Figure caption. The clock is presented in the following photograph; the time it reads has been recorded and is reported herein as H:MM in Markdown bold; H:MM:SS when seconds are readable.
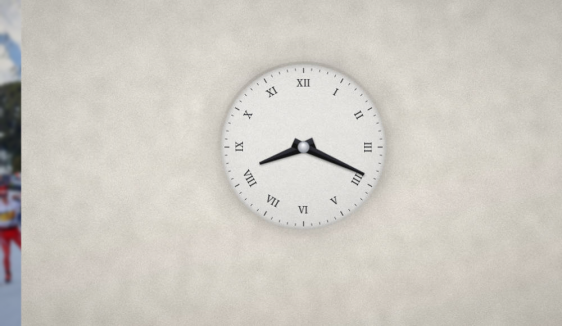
**8:19**
